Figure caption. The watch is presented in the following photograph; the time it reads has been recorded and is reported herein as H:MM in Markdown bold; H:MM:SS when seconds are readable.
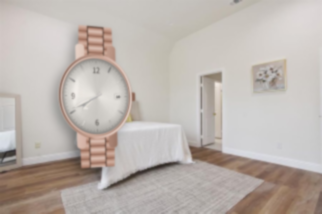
**7:41**
